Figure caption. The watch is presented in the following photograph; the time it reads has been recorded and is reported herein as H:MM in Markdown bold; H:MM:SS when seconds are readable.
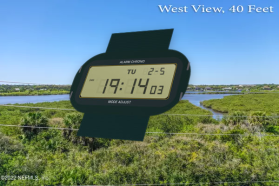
**19:14:03**
